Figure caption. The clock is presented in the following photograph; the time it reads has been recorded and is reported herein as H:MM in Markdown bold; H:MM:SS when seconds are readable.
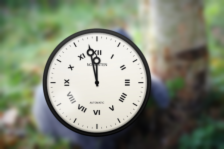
**11:58**
